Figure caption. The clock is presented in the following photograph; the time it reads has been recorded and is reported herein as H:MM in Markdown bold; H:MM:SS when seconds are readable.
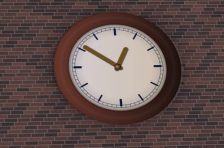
**12:51**
